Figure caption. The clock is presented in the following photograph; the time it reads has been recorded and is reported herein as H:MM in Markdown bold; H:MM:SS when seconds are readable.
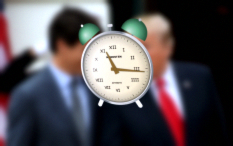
**11:16**
